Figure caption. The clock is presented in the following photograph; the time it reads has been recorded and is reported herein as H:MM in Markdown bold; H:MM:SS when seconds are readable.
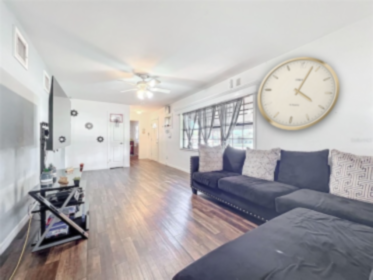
**4:03**
